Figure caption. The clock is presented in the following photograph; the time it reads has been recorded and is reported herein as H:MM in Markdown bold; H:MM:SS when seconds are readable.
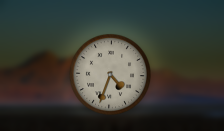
**4:33**
